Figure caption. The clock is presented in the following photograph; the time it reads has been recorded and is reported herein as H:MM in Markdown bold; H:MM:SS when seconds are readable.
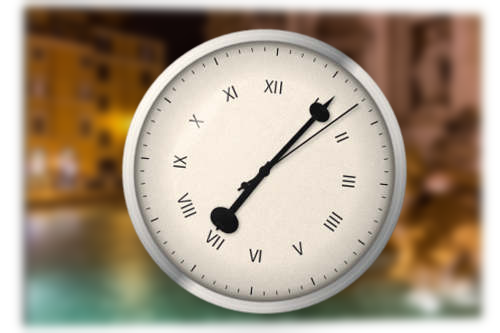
**7:06:08**
